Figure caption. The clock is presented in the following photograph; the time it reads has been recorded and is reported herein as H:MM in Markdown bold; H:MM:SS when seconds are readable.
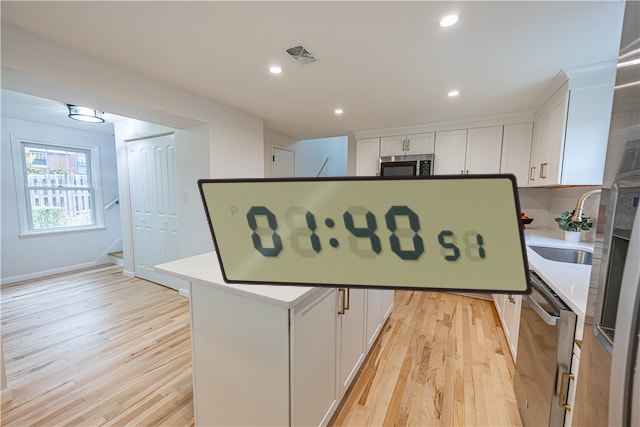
**1:40:51**
